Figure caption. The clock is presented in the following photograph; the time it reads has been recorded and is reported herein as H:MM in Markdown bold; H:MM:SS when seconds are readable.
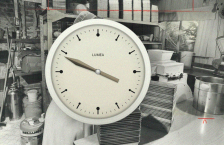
**3:49**
